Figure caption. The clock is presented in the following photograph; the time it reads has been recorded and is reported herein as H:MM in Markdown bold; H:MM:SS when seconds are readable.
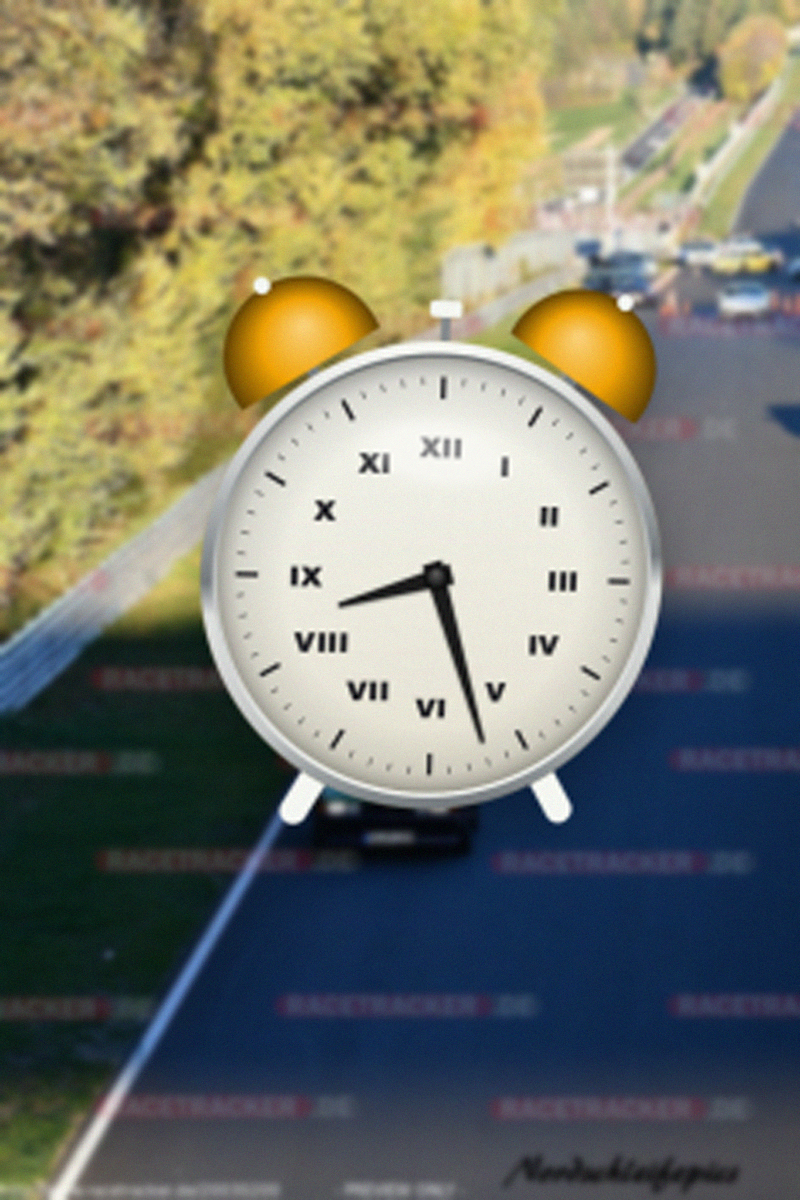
**8:27**
